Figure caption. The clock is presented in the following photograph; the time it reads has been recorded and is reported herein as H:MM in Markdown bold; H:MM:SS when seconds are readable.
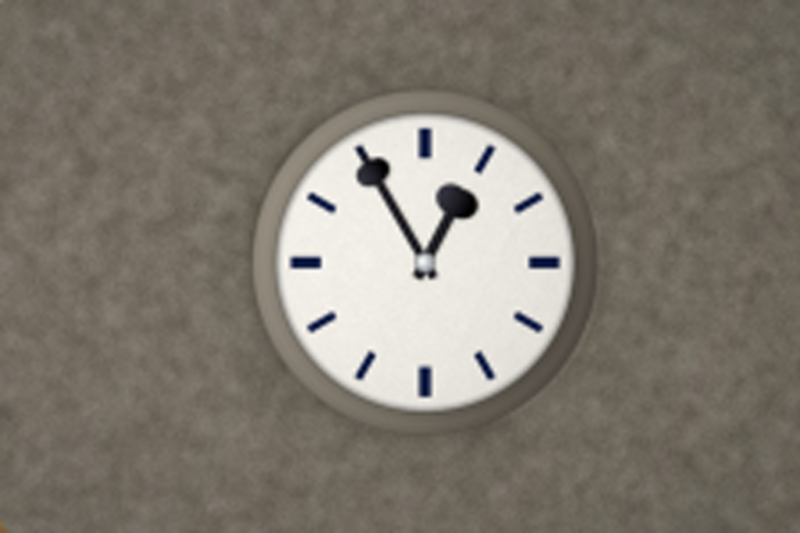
**12:55**
